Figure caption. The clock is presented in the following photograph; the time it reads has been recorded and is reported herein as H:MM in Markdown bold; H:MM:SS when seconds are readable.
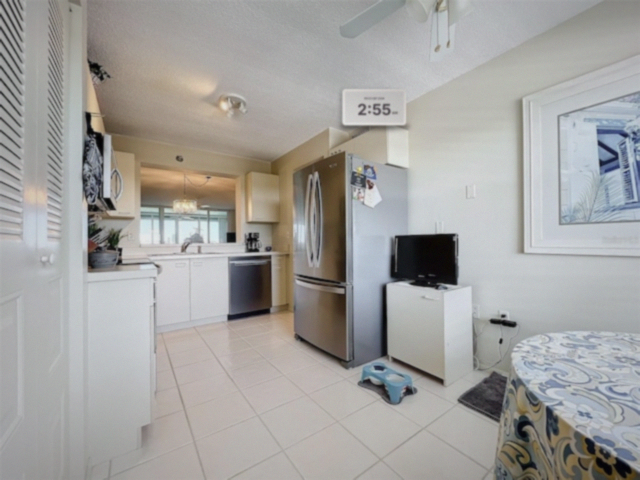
**2:55**
